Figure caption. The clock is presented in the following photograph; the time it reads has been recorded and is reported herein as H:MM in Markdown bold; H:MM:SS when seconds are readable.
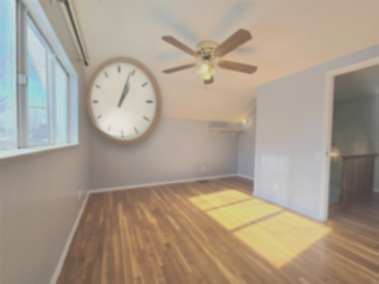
**1:04**
